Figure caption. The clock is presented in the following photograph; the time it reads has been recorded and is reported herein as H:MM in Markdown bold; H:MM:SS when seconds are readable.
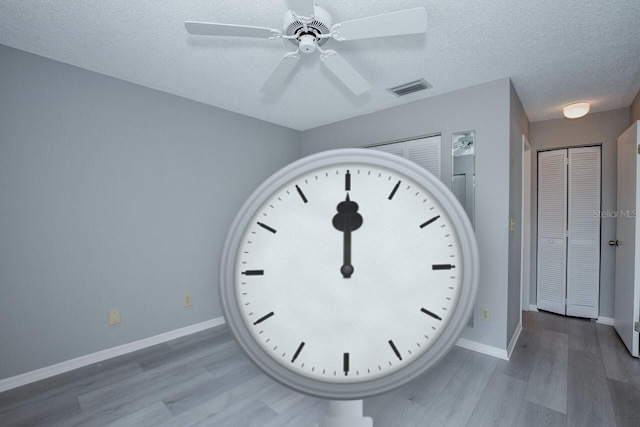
**12:00**
